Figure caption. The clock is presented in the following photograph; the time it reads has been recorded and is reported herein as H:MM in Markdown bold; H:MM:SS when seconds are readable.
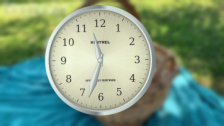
**11:33**
